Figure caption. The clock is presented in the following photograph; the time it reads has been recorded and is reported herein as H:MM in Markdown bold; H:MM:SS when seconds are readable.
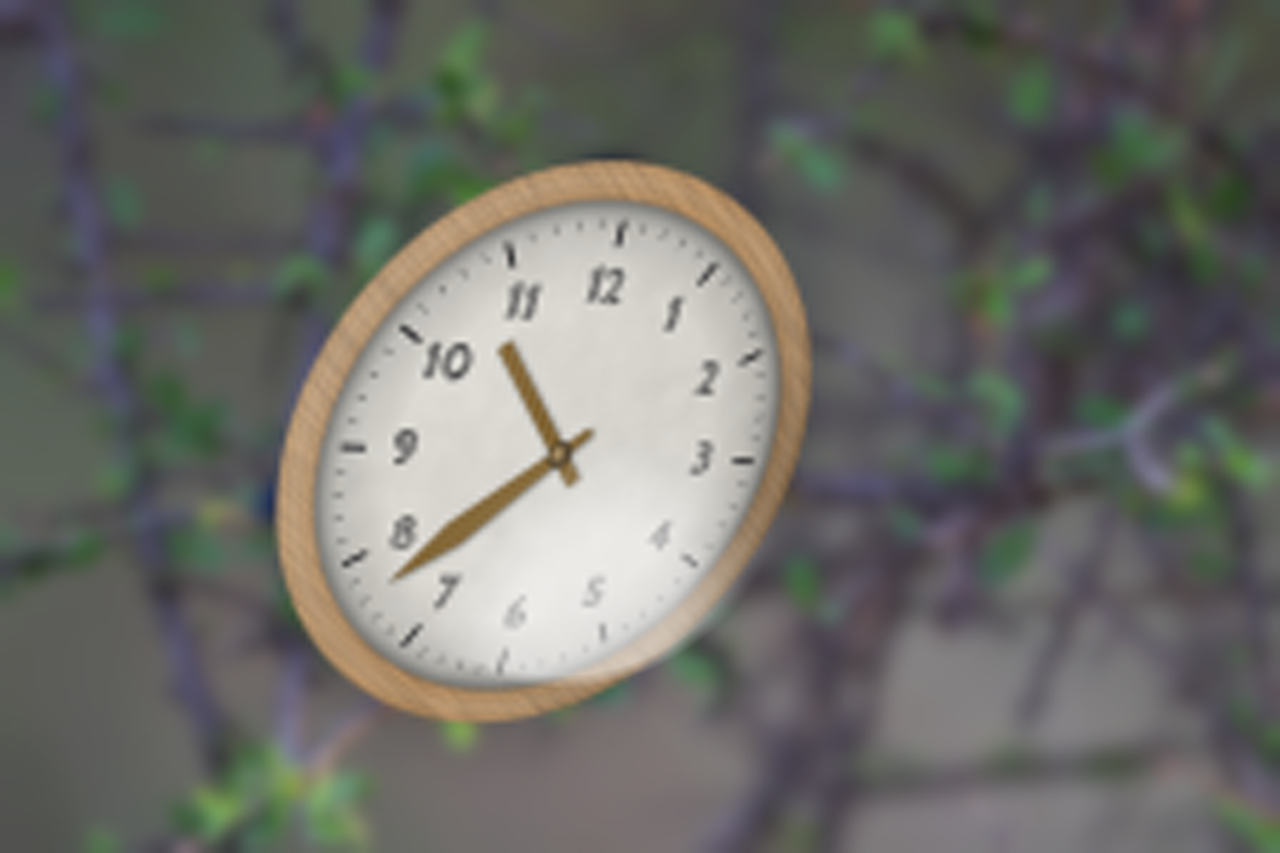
**10:38**
